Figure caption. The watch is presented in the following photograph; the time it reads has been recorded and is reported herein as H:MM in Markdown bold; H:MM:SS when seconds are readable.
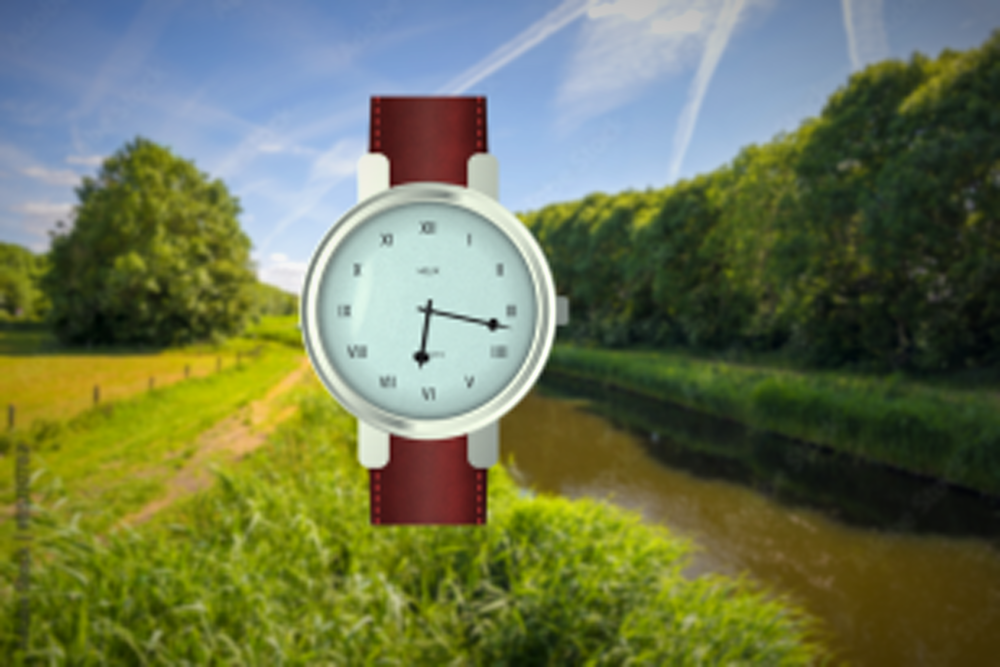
**6:17**
